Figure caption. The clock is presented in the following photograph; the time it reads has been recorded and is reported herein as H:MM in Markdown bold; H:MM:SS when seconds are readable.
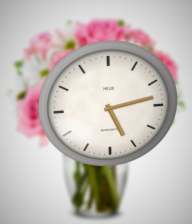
**5:13**
